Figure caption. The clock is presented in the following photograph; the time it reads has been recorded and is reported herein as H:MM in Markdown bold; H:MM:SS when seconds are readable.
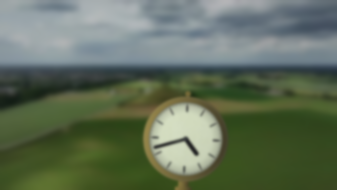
**4:42**
